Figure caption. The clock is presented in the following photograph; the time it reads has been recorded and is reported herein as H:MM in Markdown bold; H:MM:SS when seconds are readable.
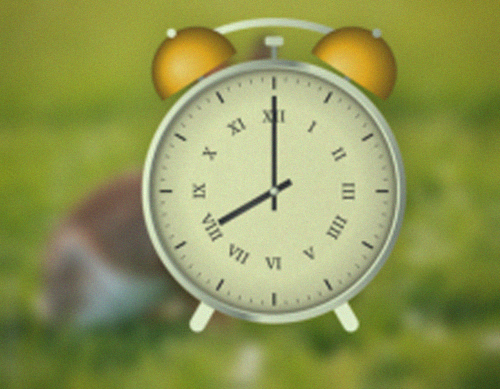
**8:00**
